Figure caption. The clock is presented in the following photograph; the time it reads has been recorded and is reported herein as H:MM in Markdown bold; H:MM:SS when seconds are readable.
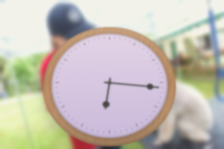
**6:16**
